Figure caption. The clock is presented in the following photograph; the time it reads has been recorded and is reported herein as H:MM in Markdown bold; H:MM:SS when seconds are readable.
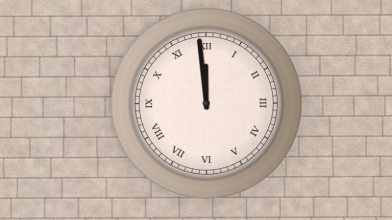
**11:59**
